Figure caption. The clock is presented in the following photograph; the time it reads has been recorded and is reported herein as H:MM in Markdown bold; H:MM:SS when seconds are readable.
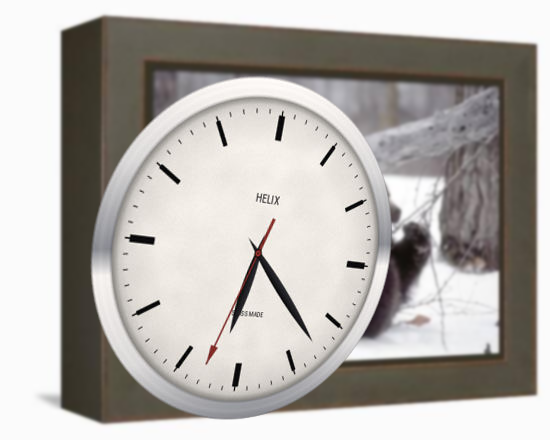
**6:22:33**
